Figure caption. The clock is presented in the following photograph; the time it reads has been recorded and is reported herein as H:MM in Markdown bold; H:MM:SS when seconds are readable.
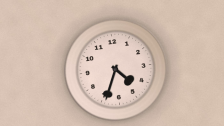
**4:34**
